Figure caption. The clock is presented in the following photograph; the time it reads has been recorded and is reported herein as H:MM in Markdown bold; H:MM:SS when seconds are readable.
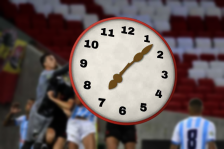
**7:07**
